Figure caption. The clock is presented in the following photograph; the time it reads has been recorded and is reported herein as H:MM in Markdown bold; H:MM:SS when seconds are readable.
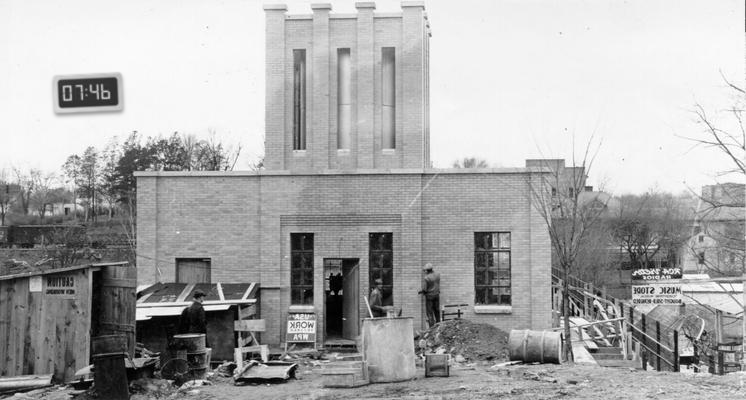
**7:46**
